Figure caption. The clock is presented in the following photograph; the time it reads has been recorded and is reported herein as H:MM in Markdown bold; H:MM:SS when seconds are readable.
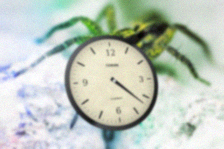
**4:22**
